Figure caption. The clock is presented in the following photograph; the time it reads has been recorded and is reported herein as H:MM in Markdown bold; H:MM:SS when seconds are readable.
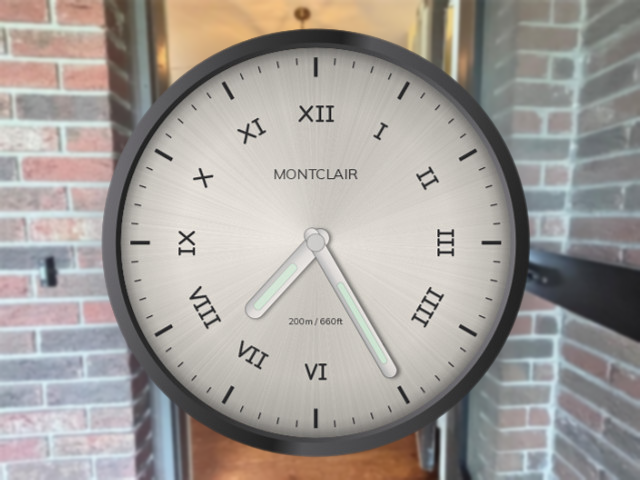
**7:25**
